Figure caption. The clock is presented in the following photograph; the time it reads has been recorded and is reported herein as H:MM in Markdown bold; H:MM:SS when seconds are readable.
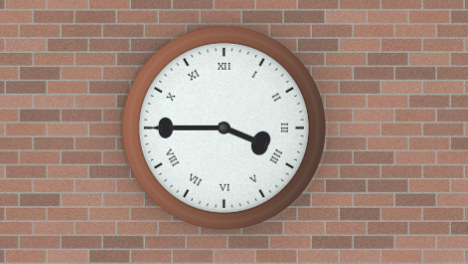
**3:45**
